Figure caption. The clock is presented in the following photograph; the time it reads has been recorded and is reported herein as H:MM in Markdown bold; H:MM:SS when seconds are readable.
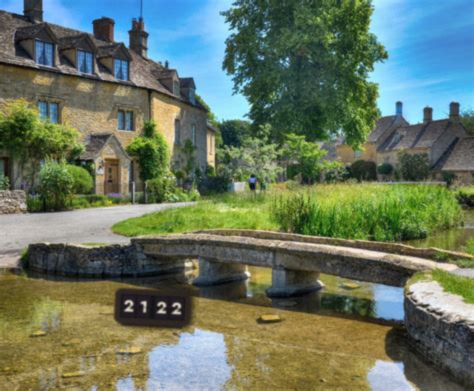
**21:22**
